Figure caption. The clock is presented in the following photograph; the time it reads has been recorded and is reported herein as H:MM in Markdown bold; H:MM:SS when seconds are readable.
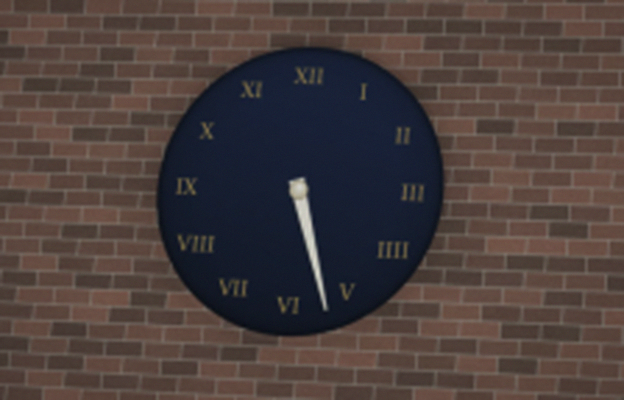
**5:27**
